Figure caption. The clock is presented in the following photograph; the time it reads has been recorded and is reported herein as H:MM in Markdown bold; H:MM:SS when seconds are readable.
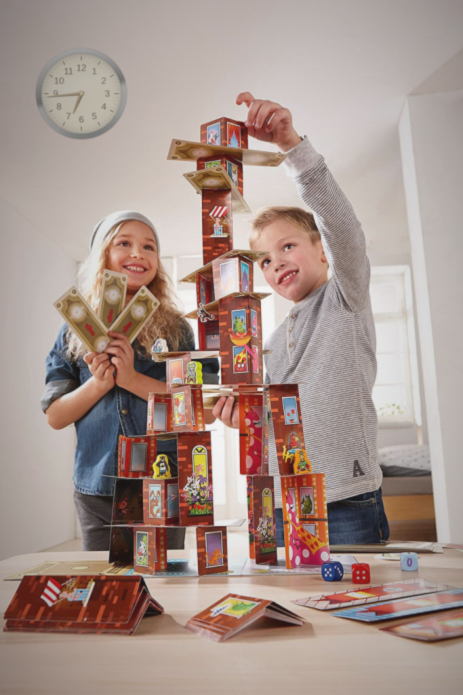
**6:44**
